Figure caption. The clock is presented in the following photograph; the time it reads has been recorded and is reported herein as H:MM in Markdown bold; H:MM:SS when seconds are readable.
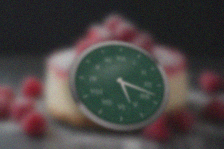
**5:18**
